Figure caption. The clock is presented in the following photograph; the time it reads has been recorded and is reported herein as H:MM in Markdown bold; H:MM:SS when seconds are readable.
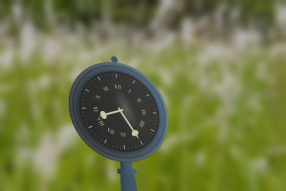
**8:25**
